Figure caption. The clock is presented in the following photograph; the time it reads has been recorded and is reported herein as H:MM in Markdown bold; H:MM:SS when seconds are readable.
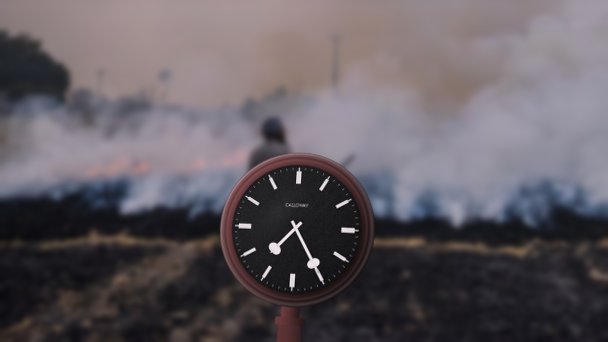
**7:25**
